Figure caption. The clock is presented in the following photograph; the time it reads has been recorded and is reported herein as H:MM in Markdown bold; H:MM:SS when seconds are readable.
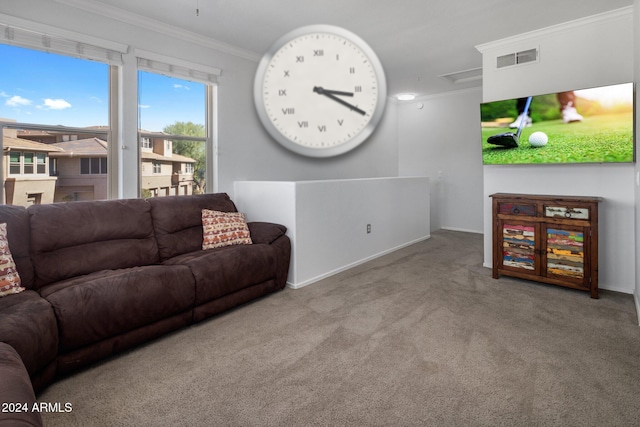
**3:20**
